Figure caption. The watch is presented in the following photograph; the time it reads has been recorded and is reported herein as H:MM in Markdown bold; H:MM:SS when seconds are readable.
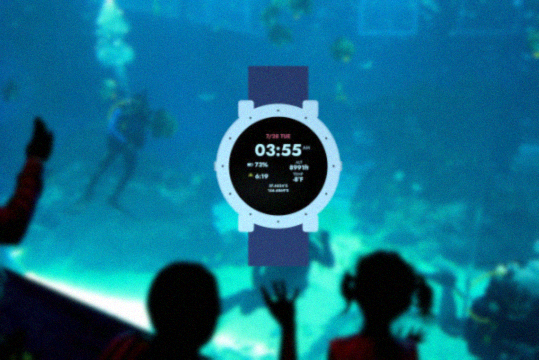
**3:55**
